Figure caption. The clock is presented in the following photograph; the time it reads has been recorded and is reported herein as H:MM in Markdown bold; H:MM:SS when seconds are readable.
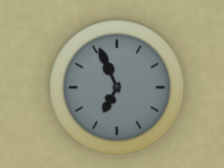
**6:56**
